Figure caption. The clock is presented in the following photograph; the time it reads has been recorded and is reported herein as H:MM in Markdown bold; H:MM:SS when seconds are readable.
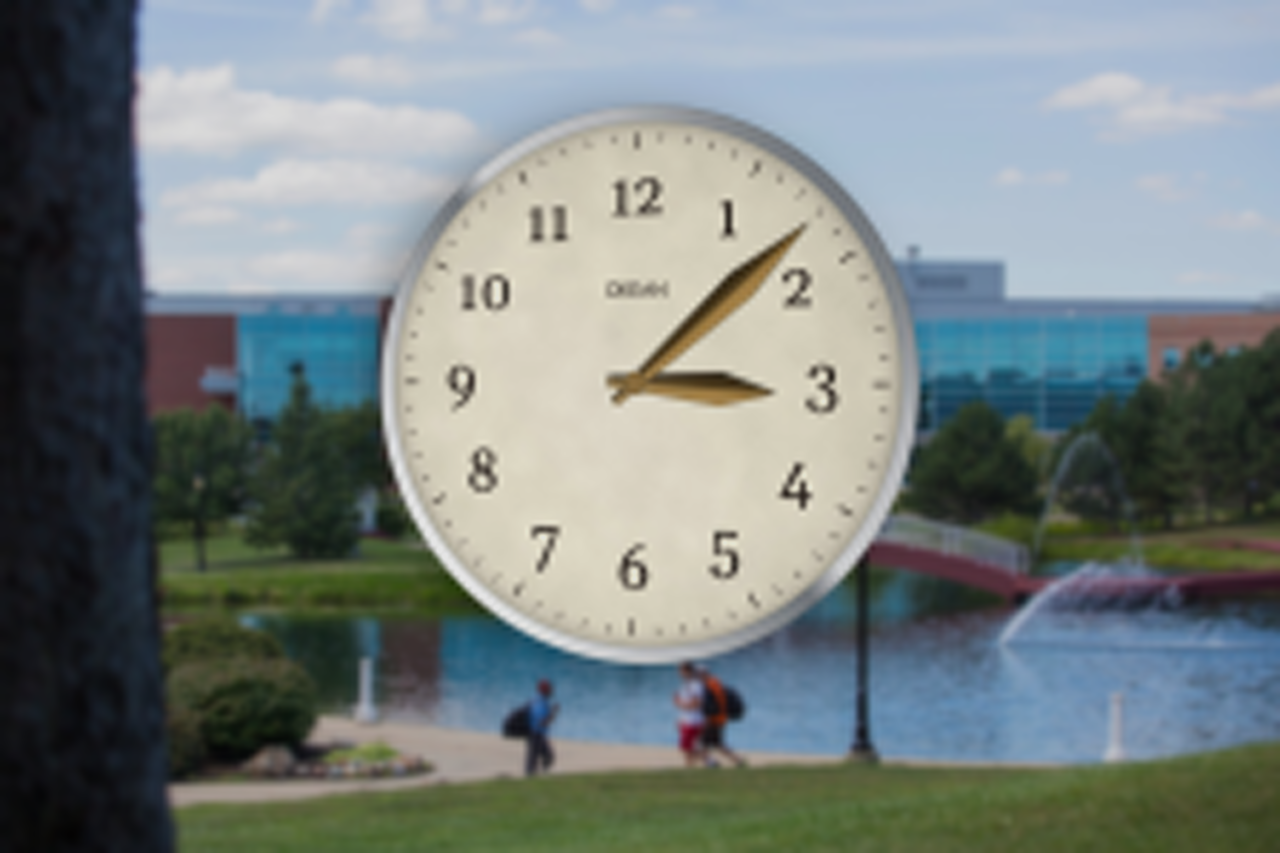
**3:08**
